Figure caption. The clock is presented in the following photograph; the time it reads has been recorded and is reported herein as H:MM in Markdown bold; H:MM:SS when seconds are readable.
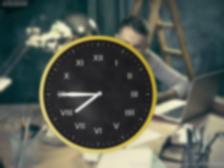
**7:45**
